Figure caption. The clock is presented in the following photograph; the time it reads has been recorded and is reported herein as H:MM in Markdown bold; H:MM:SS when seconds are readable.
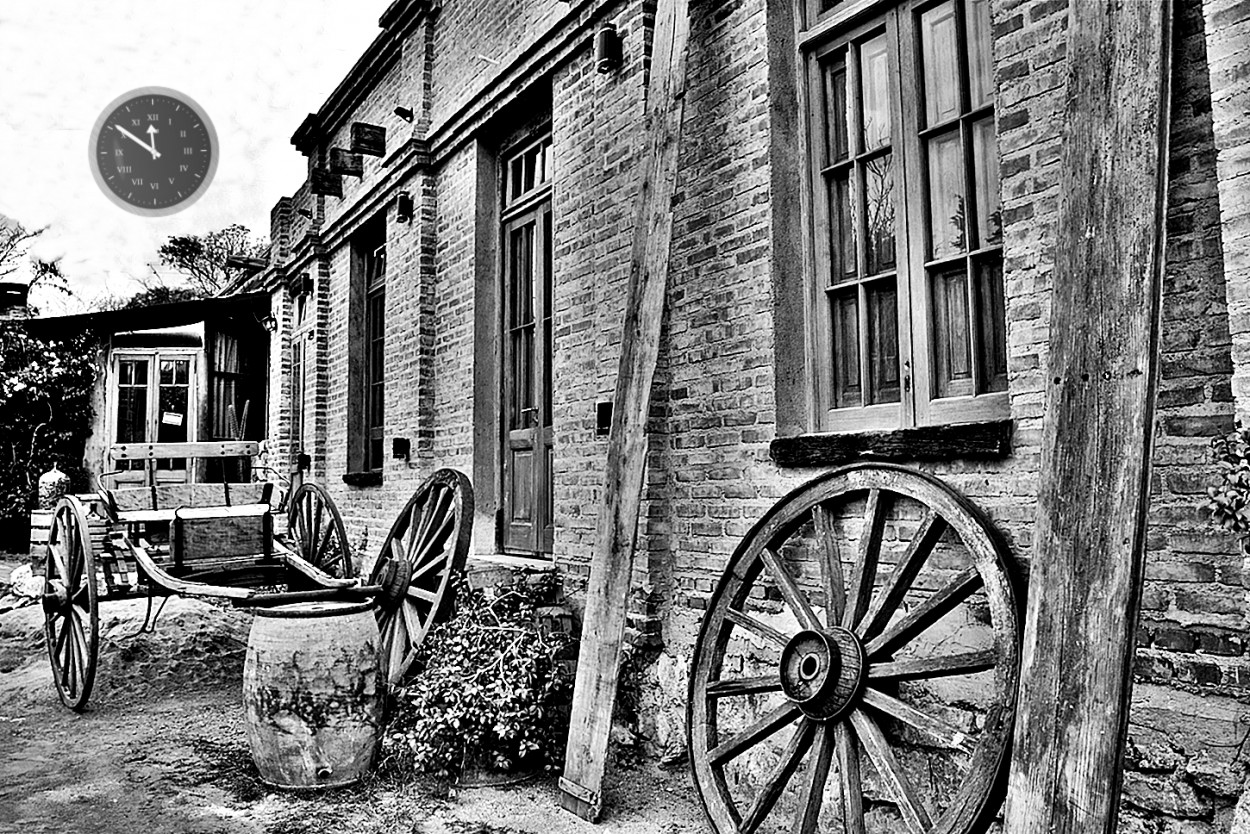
**11:51**
